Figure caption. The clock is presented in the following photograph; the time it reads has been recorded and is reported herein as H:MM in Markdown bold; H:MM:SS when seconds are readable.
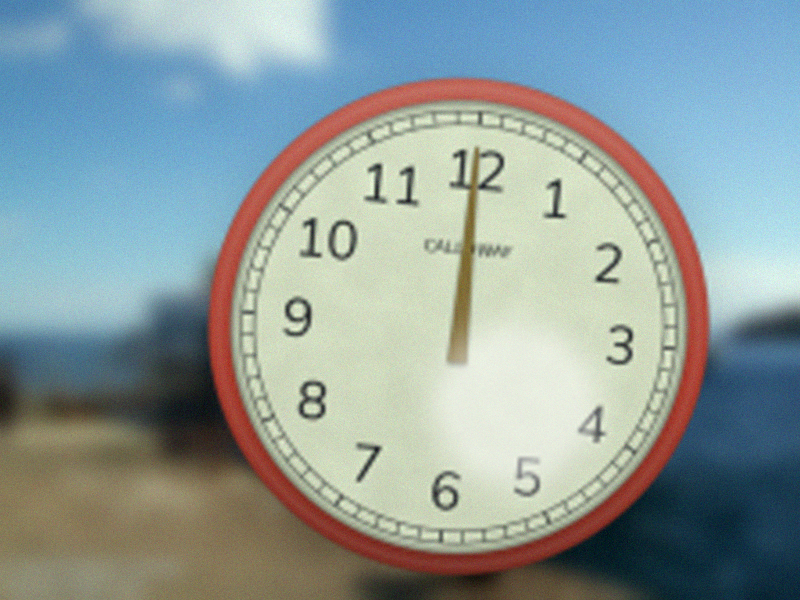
**12:00**
